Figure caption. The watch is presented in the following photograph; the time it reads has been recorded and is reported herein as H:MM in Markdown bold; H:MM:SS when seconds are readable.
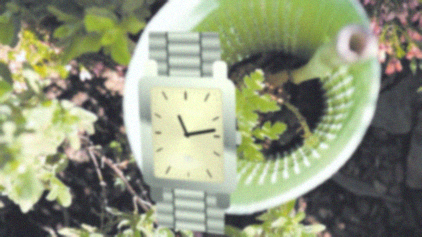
**11:13**
